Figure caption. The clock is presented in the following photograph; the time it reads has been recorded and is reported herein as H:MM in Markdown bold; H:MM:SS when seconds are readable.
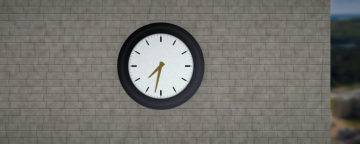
**7:32**
